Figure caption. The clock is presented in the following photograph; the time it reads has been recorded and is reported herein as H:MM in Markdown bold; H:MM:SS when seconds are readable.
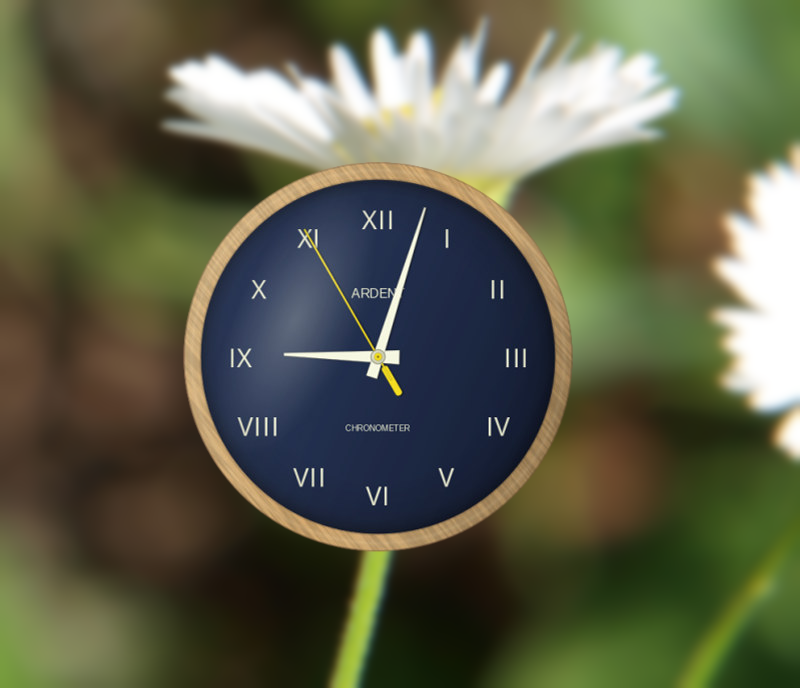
**9:02:55**
